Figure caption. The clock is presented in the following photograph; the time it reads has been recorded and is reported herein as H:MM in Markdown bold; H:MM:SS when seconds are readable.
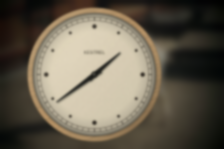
**1:39**
